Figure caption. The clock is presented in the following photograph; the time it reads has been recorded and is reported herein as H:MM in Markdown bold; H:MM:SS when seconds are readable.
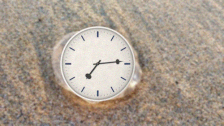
**7:14**
